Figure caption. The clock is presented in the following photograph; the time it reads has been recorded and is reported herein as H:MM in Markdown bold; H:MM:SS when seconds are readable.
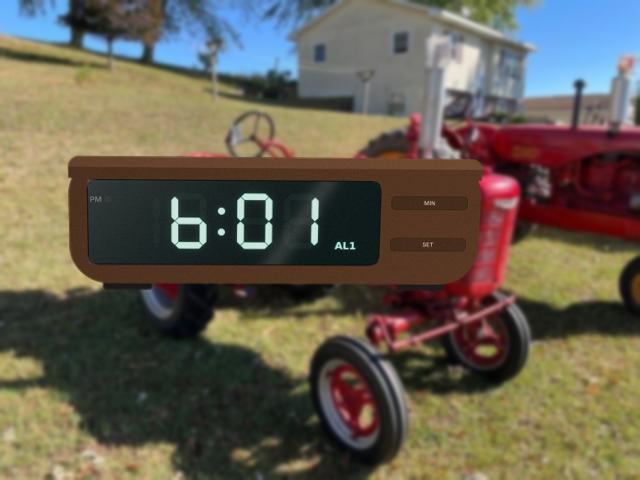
**6:01**
